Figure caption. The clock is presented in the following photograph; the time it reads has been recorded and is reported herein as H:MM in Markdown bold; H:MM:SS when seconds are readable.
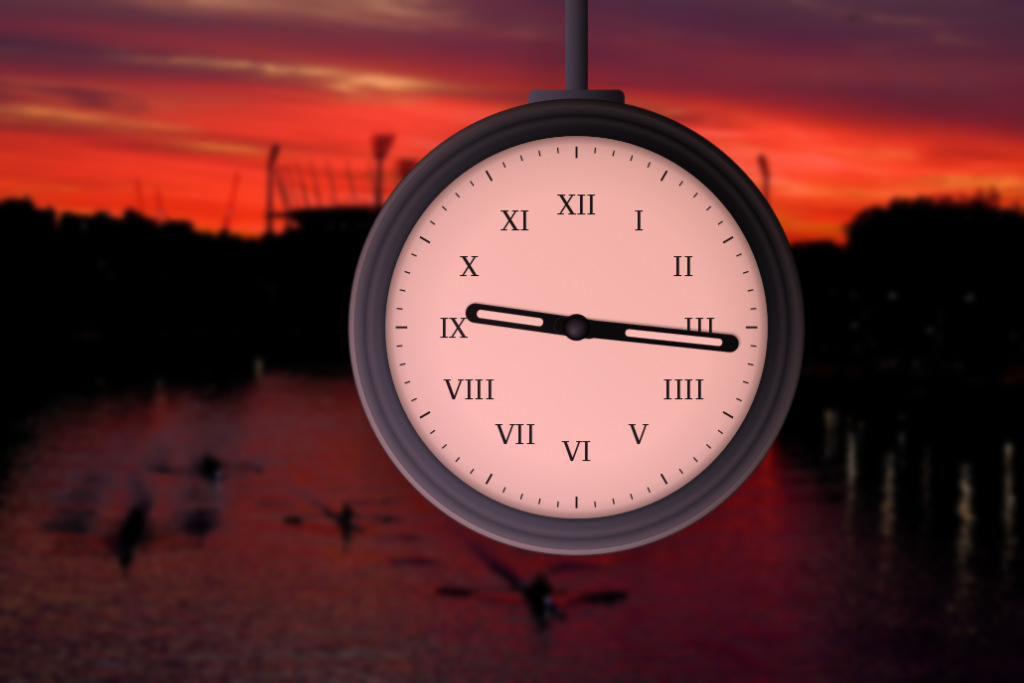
**9:16**
